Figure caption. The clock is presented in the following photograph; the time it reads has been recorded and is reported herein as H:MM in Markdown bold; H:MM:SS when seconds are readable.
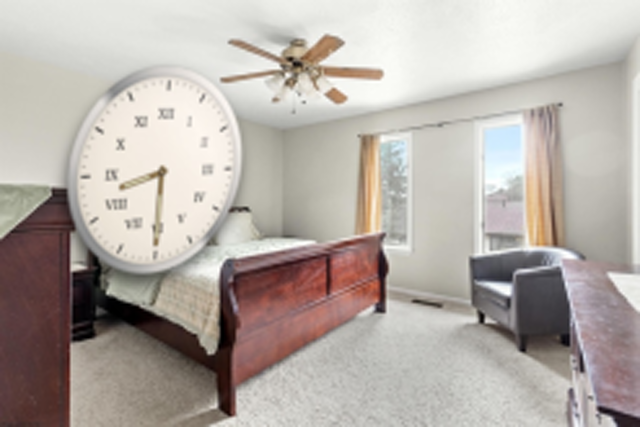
**8:30**
